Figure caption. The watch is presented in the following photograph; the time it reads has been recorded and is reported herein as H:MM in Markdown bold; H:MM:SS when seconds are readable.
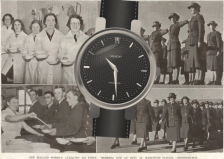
**10:29**
